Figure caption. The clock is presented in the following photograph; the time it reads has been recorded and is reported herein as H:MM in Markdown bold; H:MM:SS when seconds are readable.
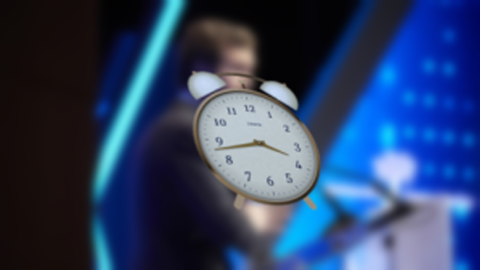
**3:43**
